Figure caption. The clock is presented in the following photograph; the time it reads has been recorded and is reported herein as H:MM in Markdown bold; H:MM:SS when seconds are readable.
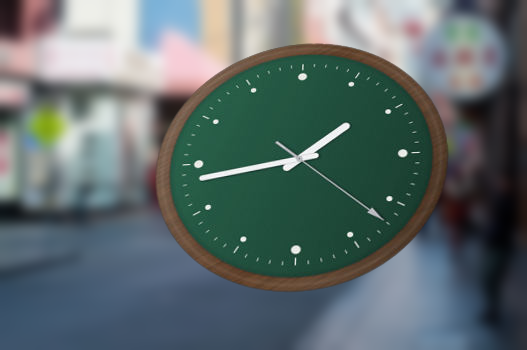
**1:43:22**
